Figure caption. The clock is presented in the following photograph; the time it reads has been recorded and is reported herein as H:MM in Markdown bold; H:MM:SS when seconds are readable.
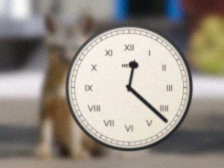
**12:22**
